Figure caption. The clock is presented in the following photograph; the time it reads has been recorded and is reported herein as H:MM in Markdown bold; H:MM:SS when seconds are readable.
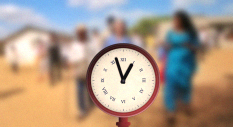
**12:57**
